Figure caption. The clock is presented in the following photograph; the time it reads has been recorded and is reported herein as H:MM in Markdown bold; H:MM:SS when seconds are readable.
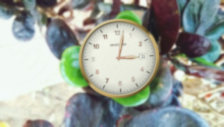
**3:02**
